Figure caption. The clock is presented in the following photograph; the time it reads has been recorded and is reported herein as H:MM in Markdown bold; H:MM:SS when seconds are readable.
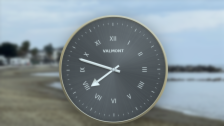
**7:48**
